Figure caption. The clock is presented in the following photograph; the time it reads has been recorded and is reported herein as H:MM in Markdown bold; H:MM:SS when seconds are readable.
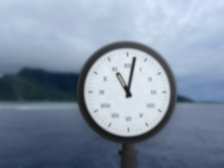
**11:02**
